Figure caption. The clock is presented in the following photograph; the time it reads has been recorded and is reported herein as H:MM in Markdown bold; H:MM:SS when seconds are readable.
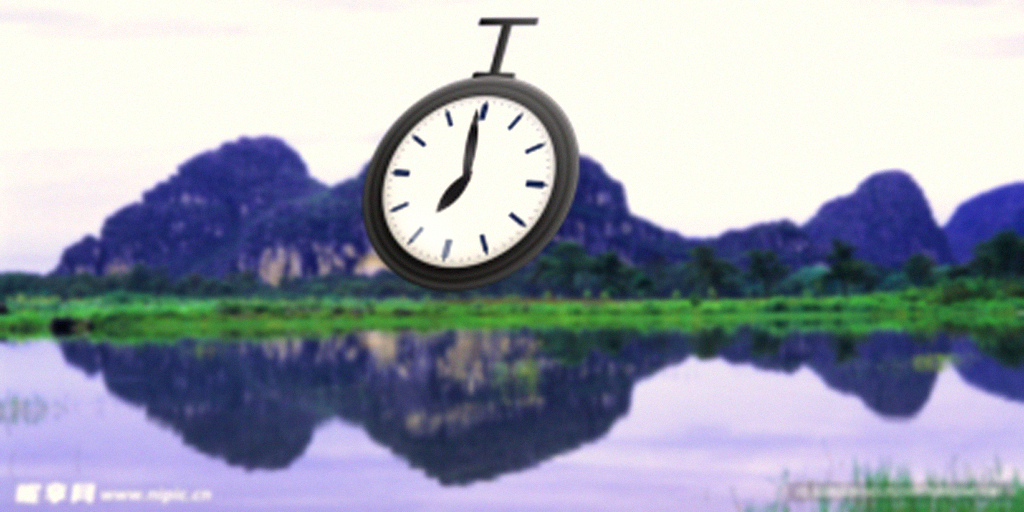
**6:59**
